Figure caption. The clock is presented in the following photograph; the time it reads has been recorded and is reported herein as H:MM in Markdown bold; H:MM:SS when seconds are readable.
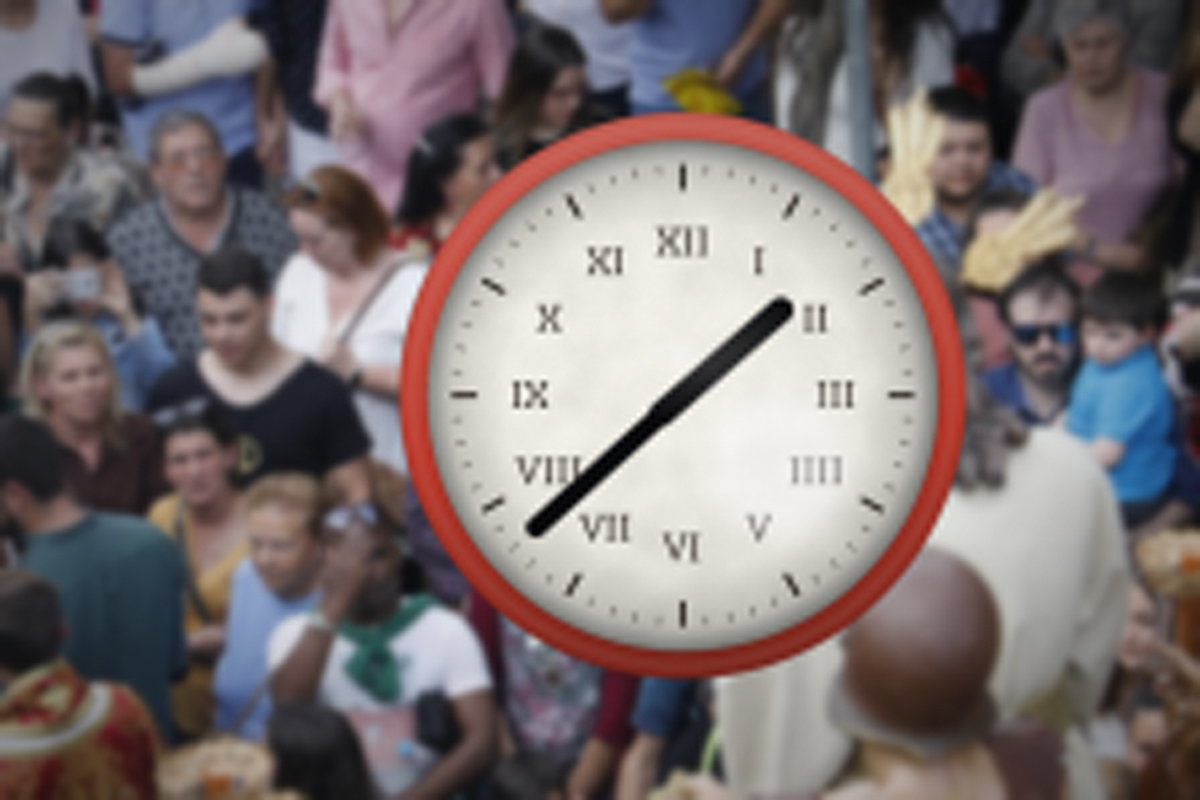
**1:38**
